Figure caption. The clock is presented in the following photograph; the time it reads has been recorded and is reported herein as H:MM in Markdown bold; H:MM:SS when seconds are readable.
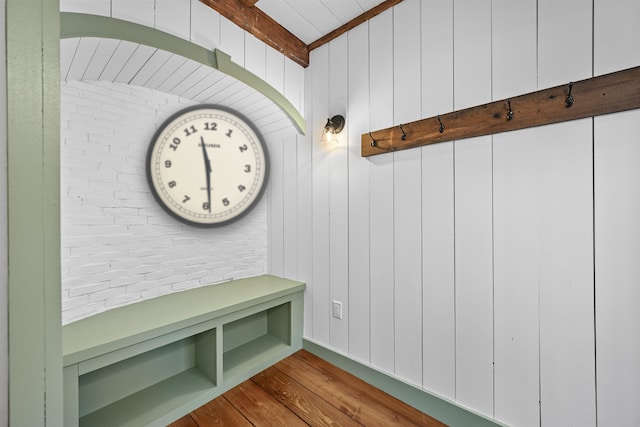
**11:29**
